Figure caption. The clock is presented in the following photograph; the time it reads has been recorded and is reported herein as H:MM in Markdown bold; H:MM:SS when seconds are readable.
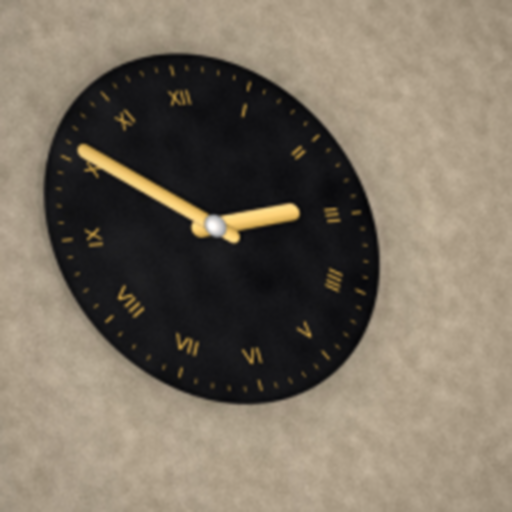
**2:51**
